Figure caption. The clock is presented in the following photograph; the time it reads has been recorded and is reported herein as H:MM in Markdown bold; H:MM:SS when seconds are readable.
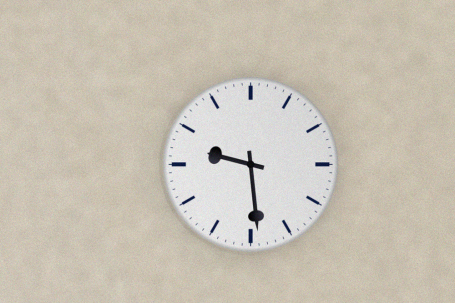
**9:29**
